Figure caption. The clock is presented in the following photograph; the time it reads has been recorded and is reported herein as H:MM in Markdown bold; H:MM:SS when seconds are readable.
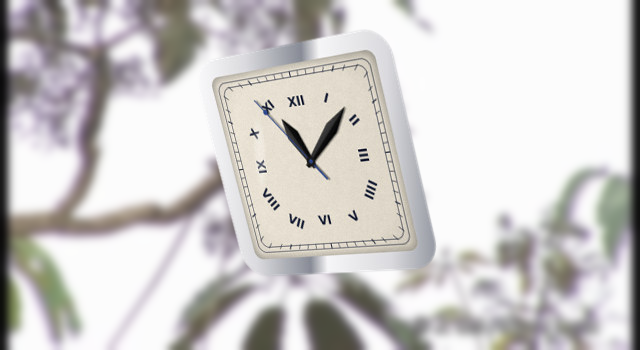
**11:07:54**
